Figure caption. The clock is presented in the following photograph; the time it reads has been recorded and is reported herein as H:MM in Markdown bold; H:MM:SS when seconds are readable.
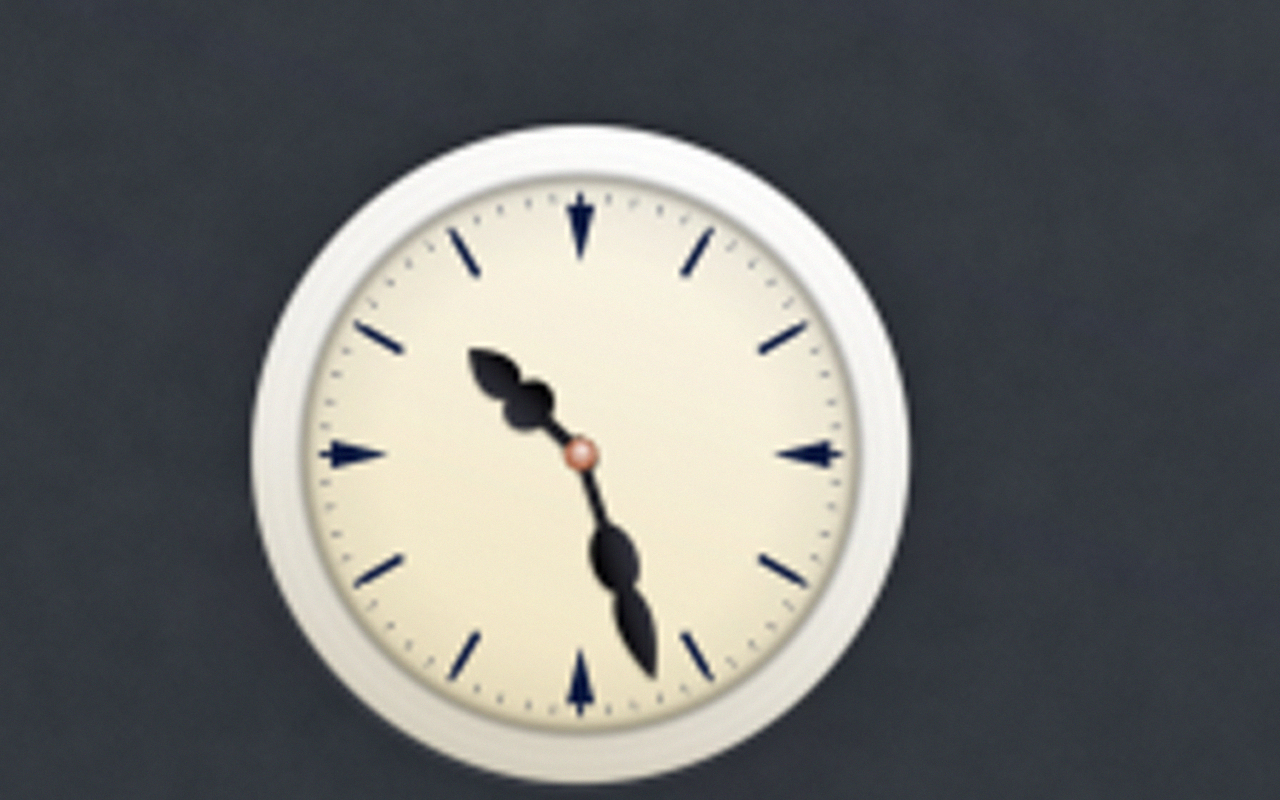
**10:27**
